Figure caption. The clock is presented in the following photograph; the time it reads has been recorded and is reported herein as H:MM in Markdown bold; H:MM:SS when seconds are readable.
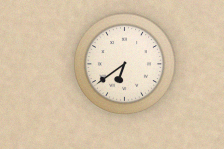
**6:39**
